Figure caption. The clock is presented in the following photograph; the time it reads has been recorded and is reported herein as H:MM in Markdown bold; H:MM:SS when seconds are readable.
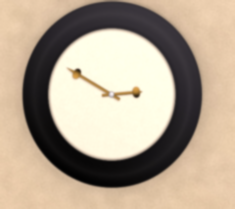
**2:50**
